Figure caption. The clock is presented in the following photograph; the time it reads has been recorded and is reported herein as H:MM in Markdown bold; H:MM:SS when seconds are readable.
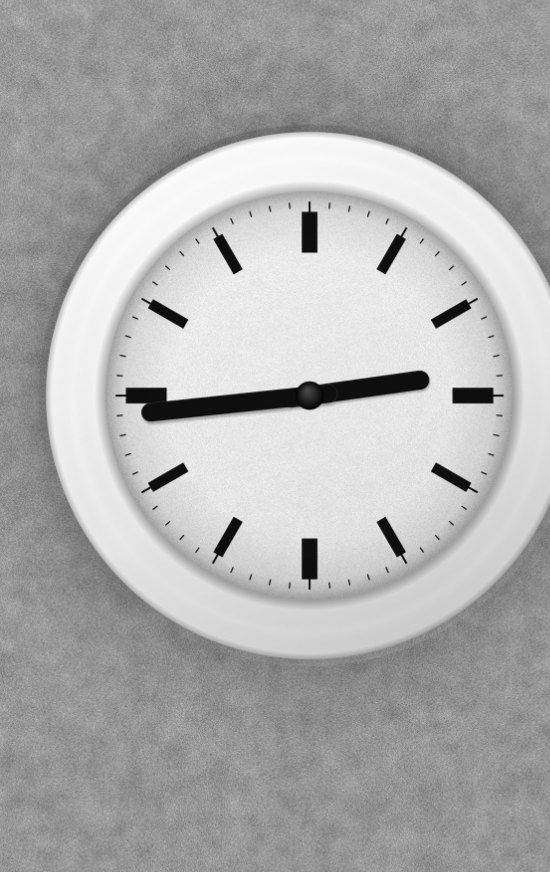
**2:44**
